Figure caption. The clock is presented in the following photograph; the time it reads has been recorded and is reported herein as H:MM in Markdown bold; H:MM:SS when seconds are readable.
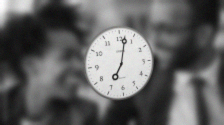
**7:02**
